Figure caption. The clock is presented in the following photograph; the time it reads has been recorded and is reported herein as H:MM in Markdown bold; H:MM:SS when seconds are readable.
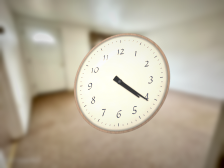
**4:21**
